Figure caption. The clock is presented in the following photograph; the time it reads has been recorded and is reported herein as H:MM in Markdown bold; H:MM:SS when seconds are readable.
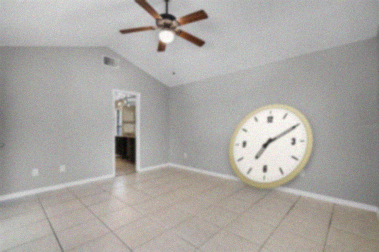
**7:10**
